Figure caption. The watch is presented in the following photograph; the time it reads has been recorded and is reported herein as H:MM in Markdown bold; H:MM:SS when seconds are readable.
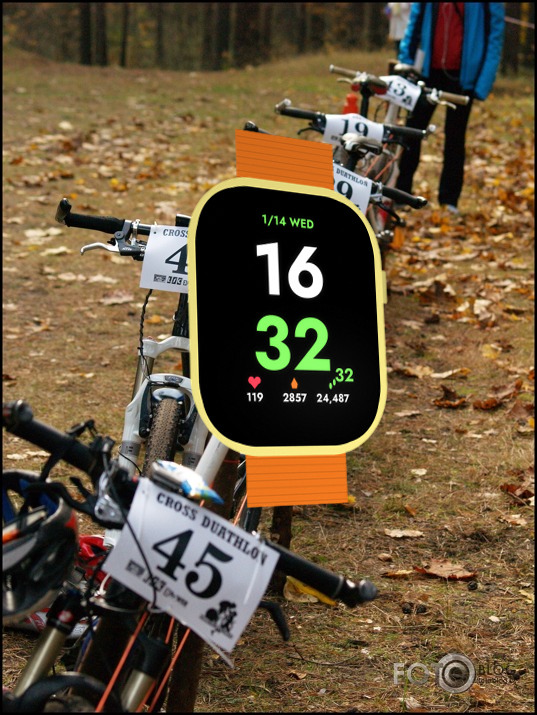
**16:32:32**
